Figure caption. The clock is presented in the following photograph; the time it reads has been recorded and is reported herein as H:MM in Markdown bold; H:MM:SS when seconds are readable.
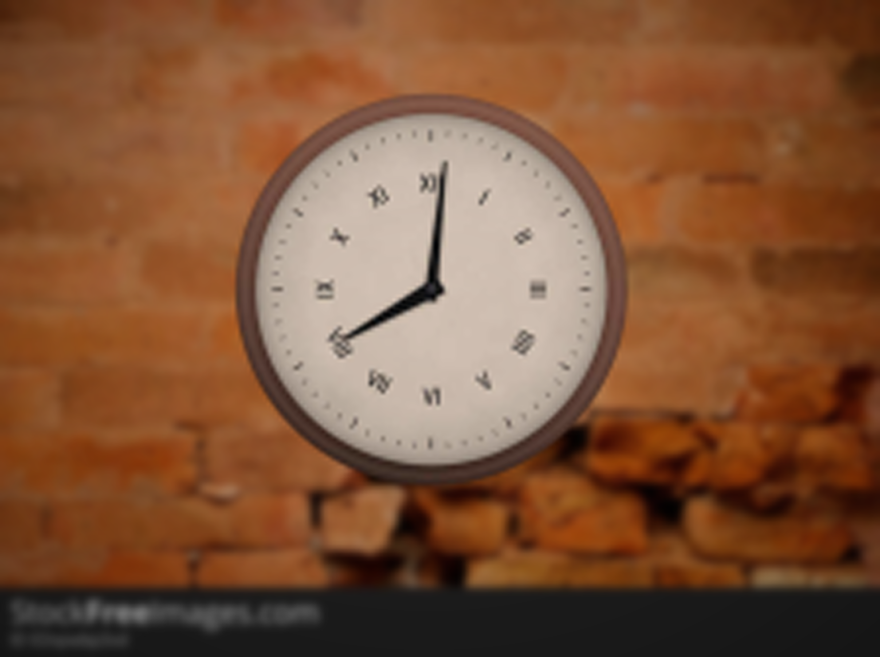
**8:01**
